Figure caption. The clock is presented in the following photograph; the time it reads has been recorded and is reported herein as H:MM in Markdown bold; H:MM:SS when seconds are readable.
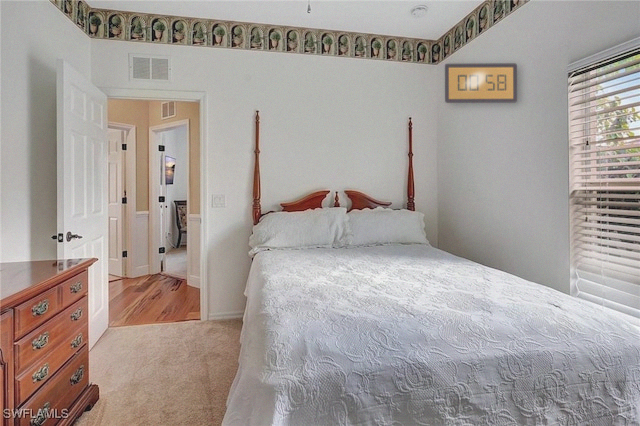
**0:58**
